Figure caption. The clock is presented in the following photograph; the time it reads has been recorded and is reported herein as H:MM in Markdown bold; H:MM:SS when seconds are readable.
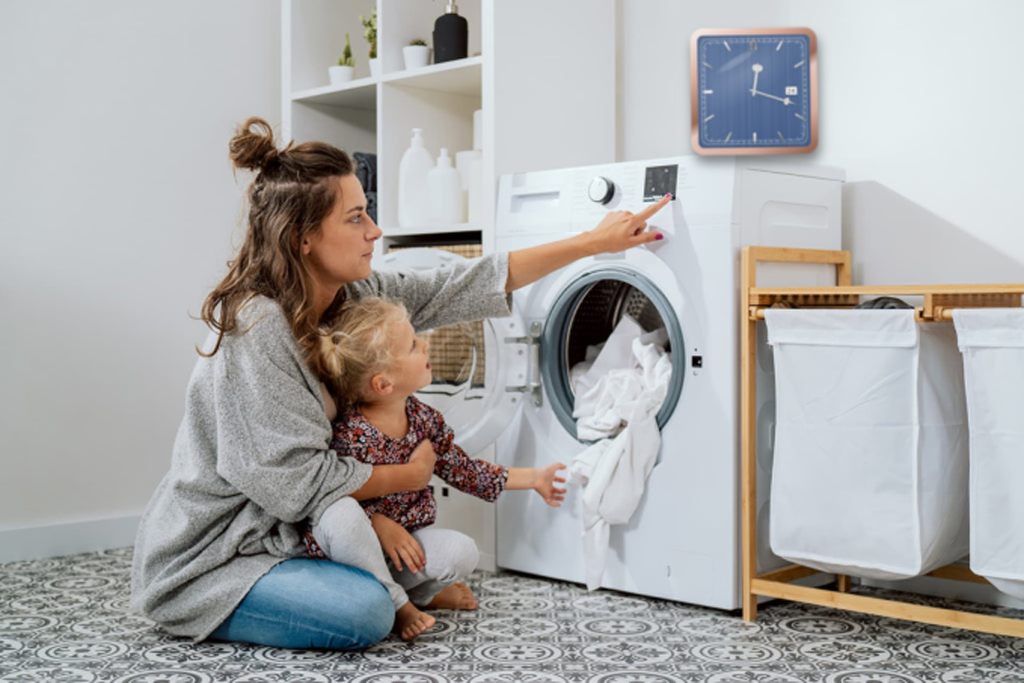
**12:18**
